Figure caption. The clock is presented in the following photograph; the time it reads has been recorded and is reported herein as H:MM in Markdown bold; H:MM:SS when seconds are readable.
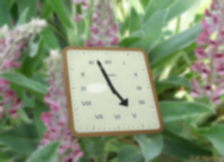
**4:57**
